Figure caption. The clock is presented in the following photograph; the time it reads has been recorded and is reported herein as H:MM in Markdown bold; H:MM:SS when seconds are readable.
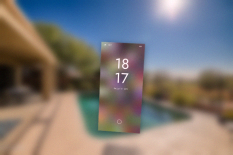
**18:17**
